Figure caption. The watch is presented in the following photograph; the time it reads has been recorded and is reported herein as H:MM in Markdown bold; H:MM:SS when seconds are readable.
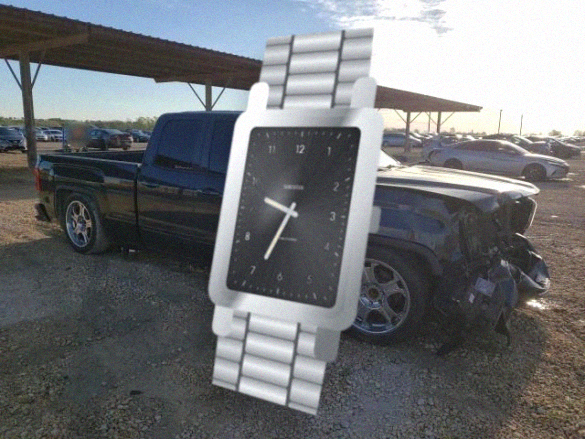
**9:34**
